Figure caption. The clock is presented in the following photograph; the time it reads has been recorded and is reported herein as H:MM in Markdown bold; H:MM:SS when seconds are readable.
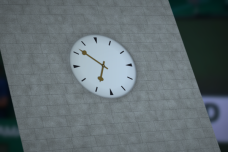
**6:52**
